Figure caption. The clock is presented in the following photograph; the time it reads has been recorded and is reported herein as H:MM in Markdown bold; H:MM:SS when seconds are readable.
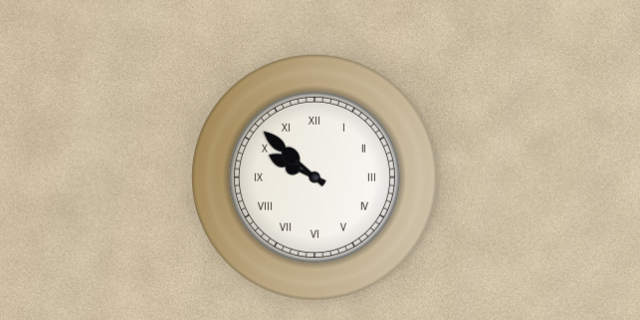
**9:52**
